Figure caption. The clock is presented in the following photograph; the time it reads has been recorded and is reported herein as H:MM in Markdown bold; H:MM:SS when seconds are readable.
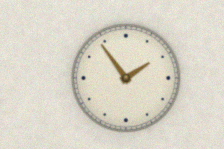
**1:54**
